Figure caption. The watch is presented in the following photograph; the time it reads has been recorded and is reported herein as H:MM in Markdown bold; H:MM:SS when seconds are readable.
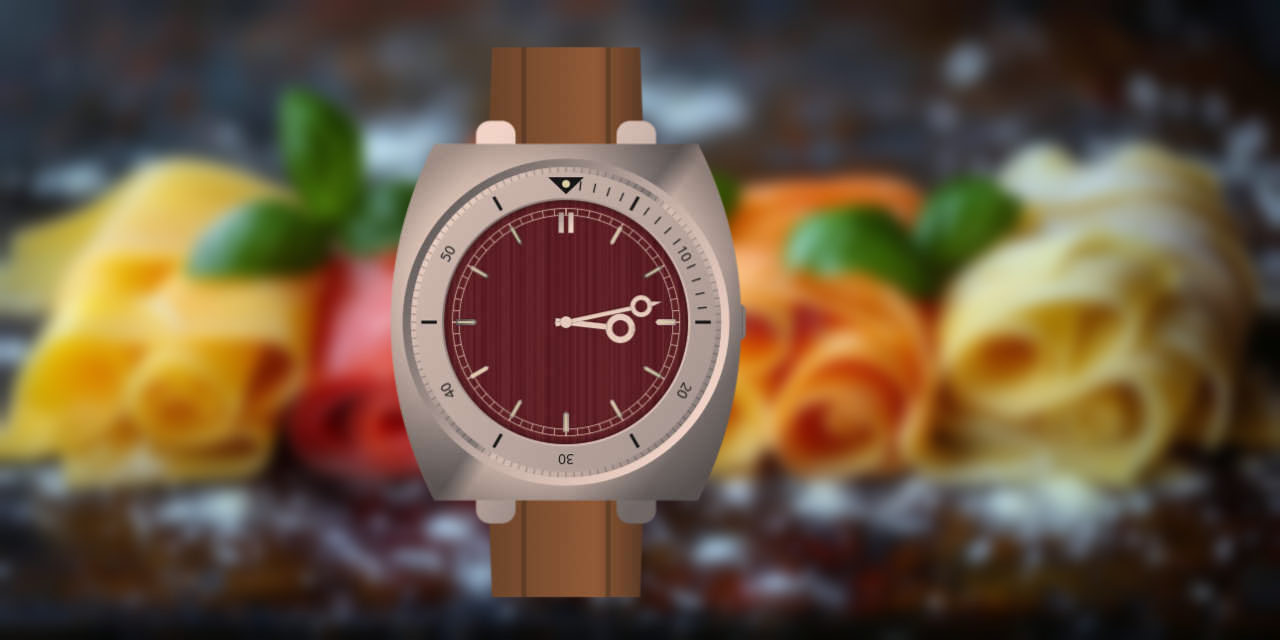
**3:13**
